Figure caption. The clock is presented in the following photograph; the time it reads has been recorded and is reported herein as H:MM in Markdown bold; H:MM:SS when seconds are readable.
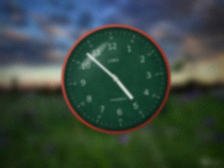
**4:53**
